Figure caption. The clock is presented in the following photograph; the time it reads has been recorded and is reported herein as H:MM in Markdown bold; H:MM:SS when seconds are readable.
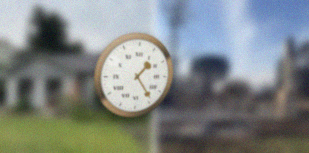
**1:24**
